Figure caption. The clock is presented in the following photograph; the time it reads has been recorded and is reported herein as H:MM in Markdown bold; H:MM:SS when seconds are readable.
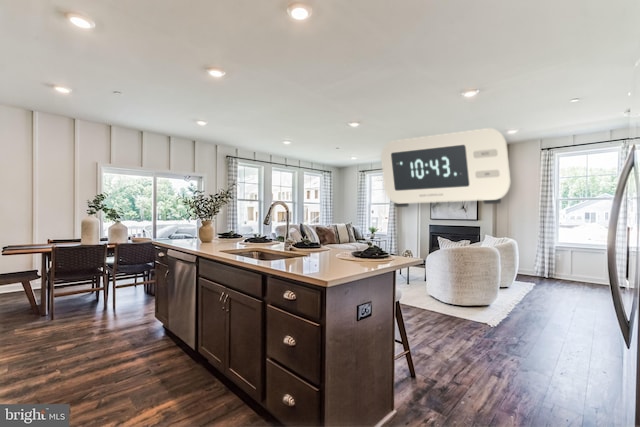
**10:43**
